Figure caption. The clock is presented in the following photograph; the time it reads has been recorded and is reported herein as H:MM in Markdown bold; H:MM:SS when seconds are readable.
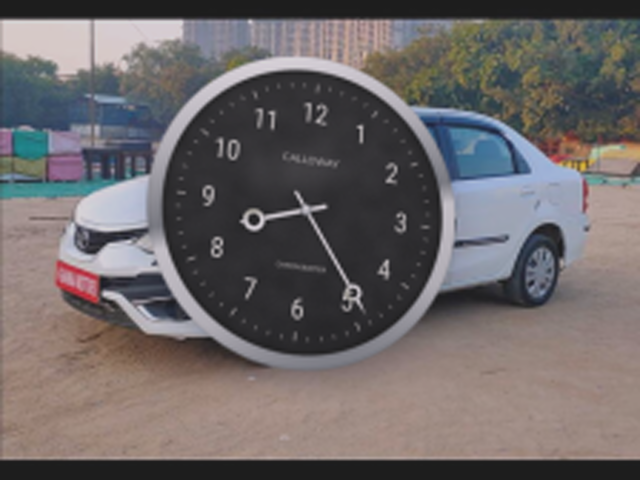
**8:24**
